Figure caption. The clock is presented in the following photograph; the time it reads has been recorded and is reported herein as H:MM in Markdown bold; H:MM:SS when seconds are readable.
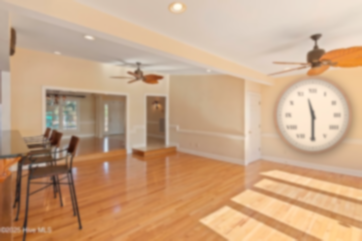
**11:30**
